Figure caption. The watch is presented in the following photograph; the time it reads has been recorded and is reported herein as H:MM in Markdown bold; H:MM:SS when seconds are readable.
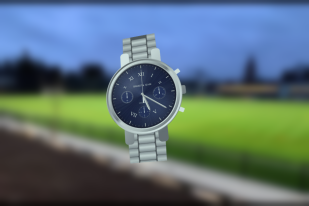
**5:21**
